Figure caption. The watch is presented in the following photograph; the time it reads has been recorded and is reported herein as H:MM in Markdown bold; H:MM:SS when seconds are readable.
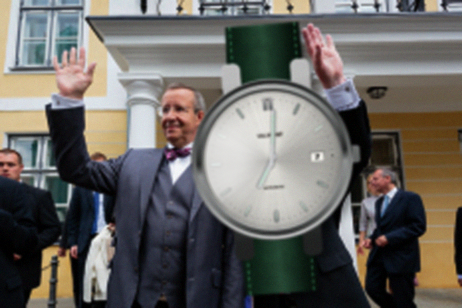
**7:01**
